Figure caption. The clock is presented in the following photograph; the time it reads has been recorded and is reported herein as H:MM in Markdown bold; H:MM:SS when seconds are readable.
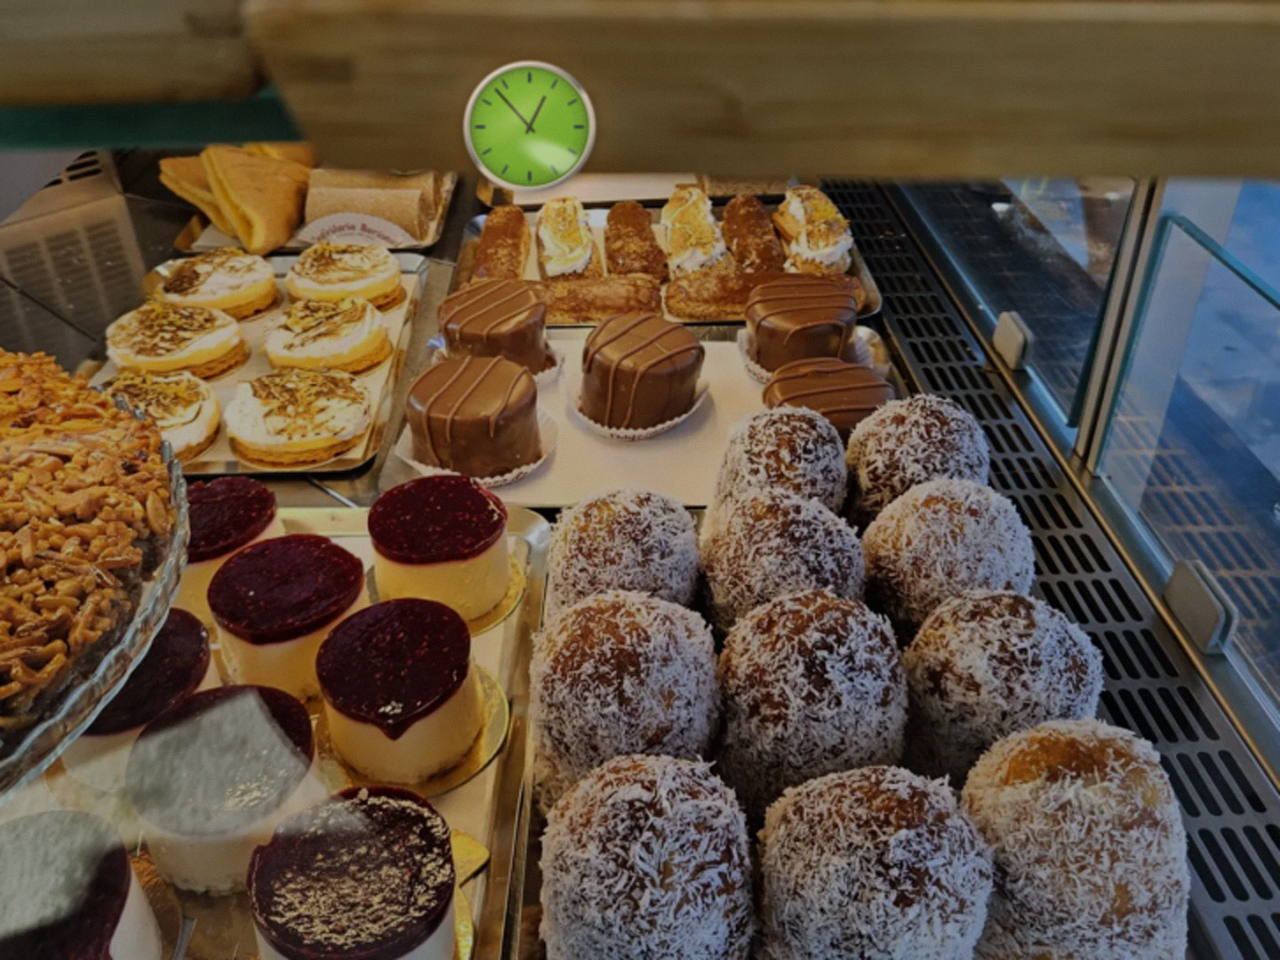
**12:53**
